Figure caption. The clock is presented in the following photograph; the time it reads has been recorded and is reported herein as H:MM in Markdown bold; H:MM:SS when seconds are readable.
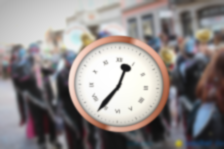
**12:36**
